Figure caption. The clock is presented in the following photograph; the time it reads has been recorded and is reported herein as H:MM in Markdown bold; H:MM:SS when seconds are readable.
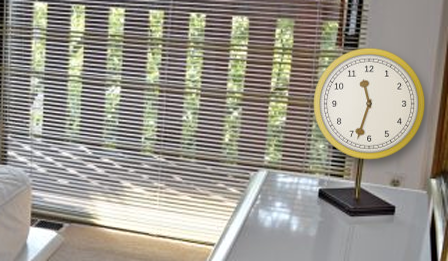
**11:33**
